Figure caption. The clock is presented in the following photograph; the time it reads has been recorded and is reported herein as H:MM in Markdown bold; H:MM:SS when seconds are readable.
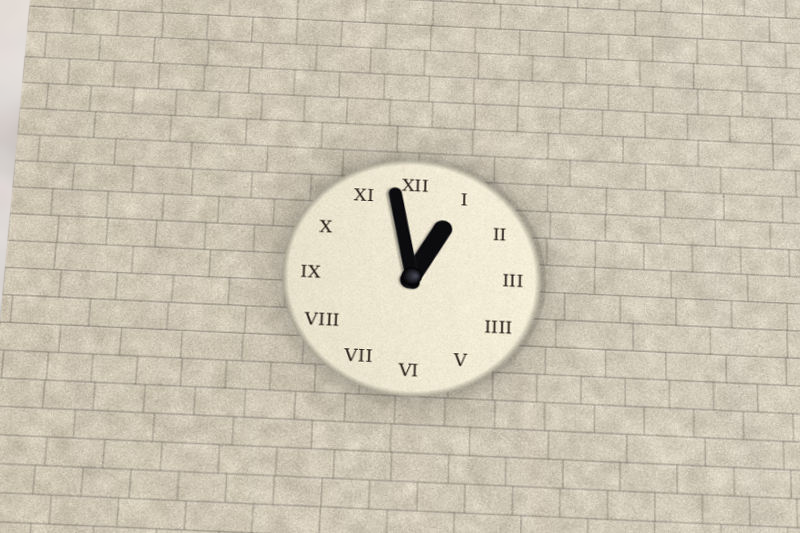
**12:58**
